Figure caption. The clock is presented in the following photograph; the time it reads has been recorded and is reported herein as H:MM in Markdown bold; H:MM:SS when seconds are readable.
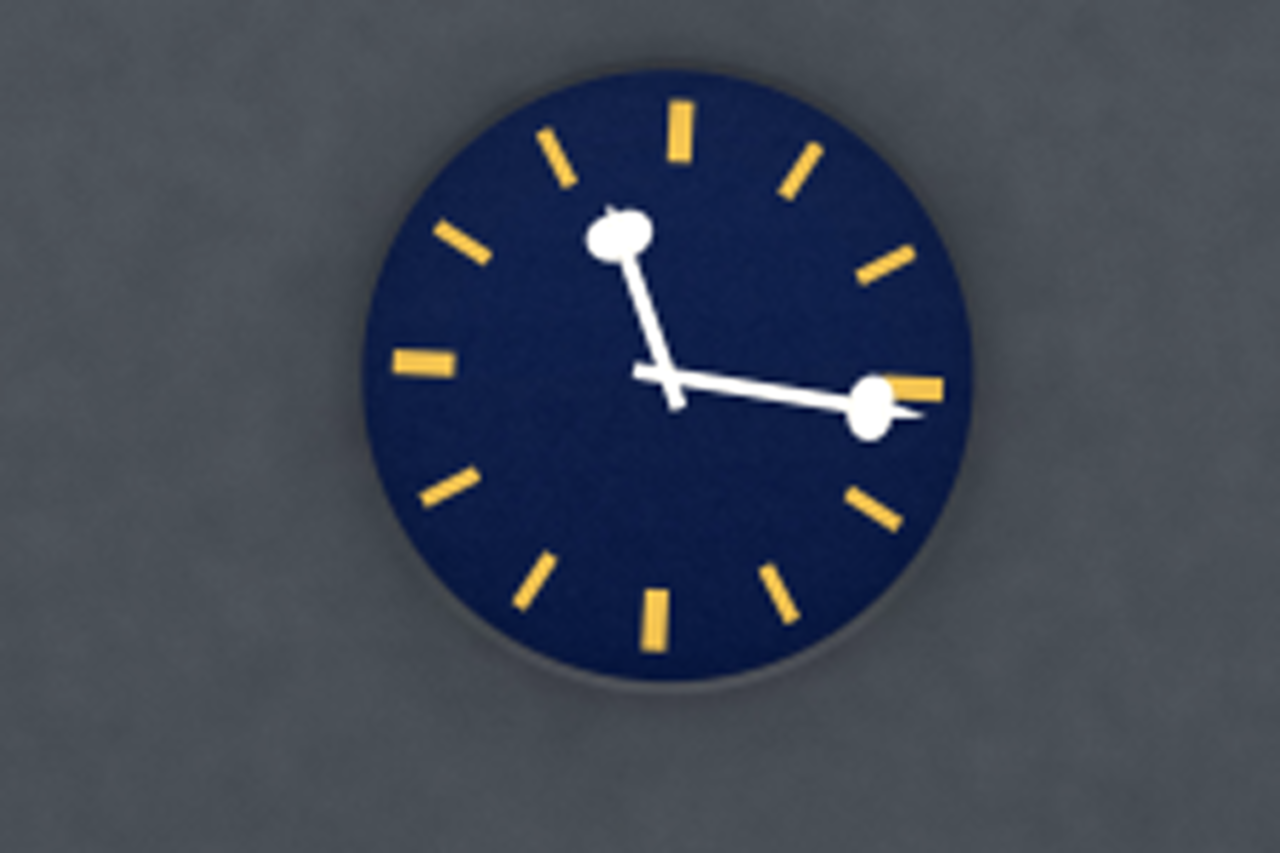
**11:16**
